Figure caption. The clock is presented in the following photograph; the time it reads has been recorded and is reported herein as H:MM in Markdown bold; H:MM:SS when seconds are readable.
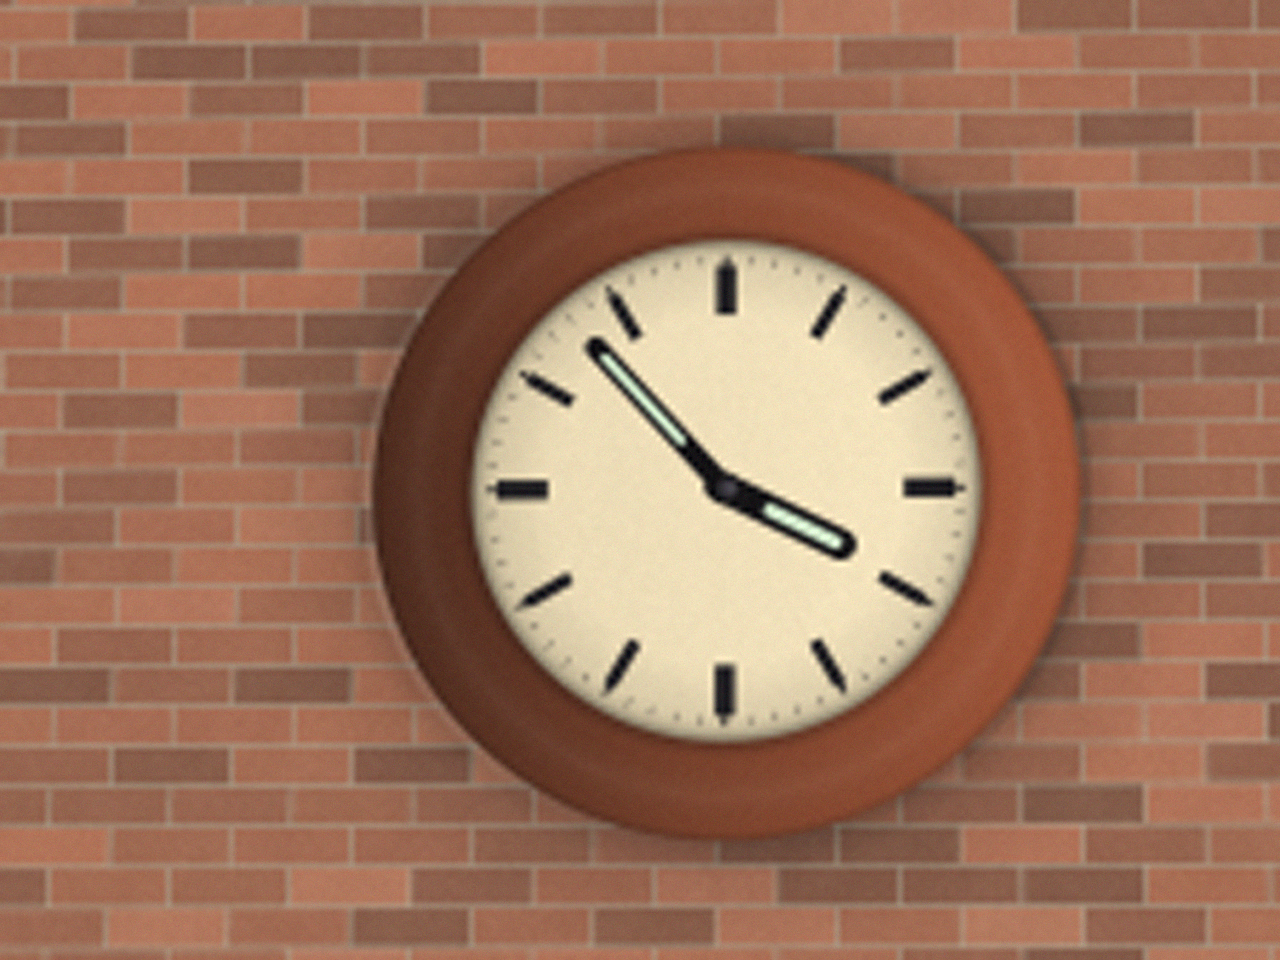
**3:53**
